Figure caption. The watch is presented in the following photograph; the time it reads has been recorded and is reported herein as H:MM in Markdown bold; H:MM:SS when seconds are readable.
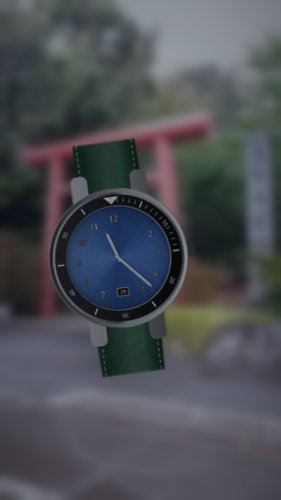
**11:23**
